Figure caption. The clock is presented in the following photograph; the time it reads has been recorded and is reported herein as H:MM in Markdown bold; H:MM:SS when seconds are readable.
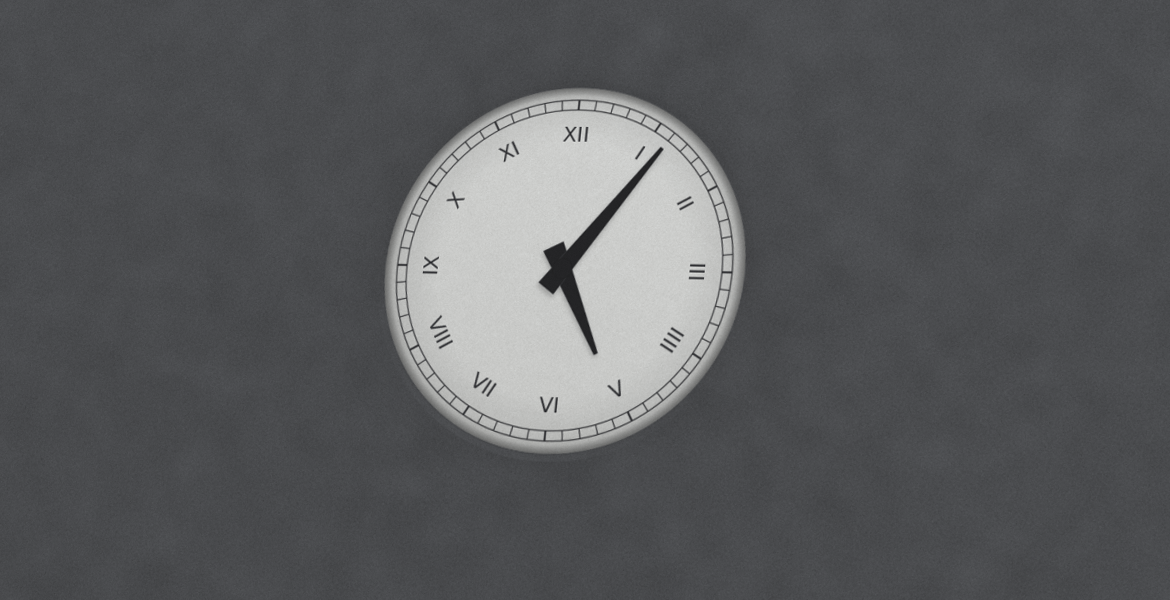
**5:06**
